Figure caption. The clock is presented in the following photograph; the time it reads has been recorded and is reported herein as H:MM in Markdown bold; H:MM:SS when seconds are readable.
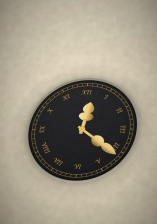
**12:21**
